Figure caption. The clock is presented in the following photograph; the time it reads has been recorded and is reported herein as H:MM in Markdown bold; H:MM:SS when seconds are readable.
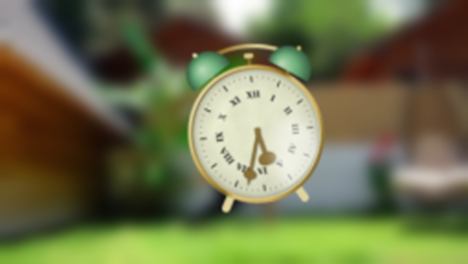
**5:33**
